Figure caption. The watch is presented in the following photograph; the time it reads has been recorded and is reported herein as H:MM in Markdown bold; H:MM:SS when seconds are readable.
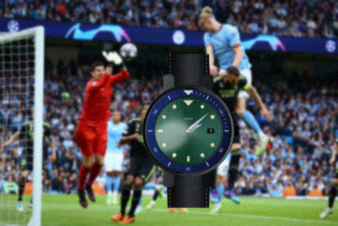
**2:08**
